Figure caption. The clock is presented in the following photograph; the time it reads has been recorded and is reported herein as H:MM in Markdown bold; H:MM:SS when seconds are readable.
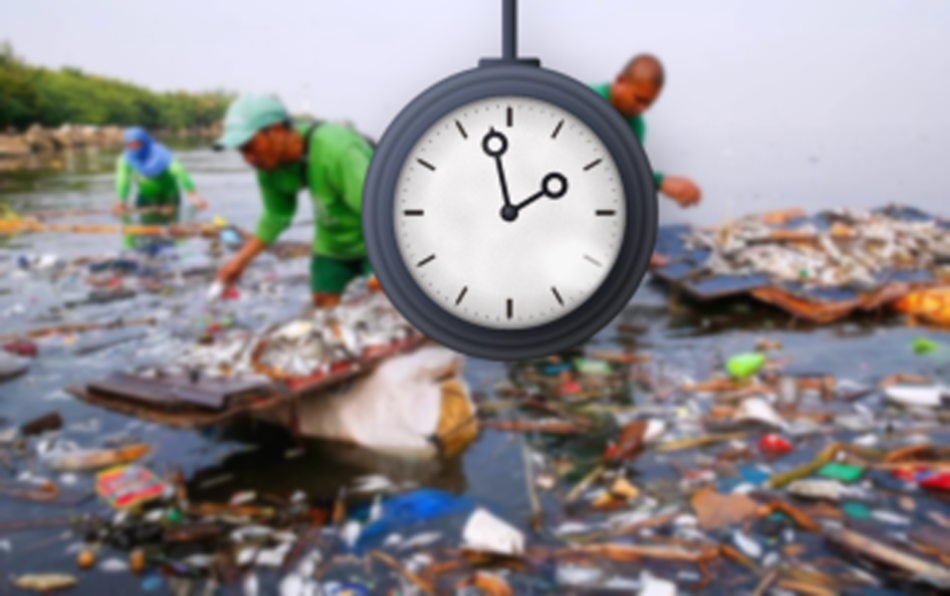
**1:58**
